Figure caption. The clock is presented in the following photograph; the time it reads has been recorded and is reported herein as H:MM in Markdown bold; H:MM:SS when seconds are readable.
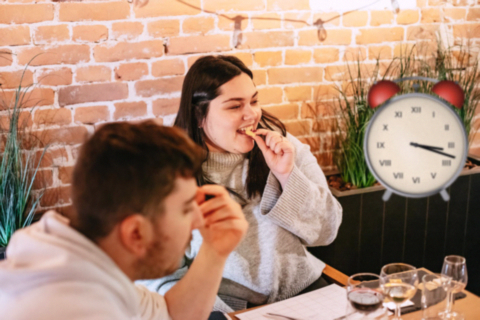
**3:18**
